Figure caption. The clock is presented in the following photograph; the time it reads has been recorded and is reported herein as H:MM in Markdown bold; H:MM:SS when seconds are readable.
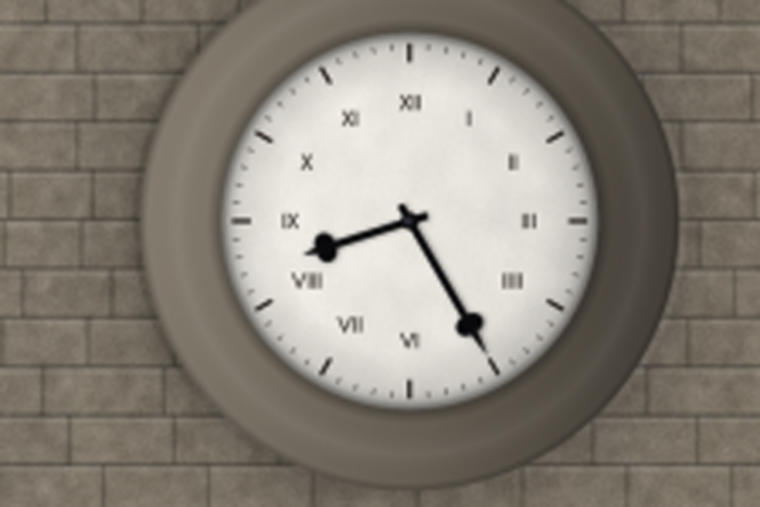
**8:25**
